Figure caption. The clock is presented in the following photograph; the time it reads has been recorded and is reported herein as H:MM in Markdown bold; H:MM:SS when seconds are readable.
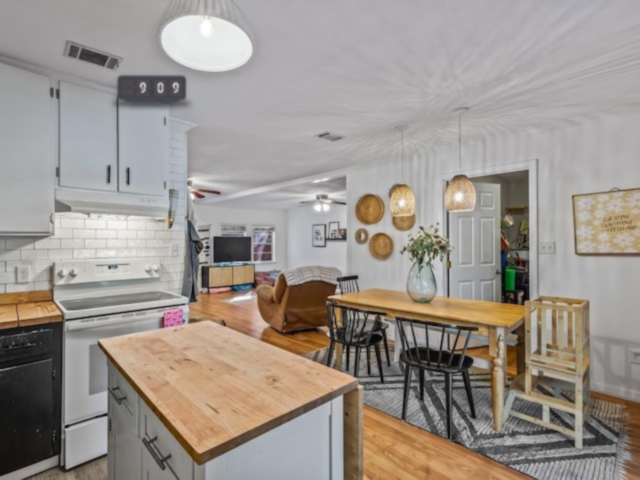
**9:09**
